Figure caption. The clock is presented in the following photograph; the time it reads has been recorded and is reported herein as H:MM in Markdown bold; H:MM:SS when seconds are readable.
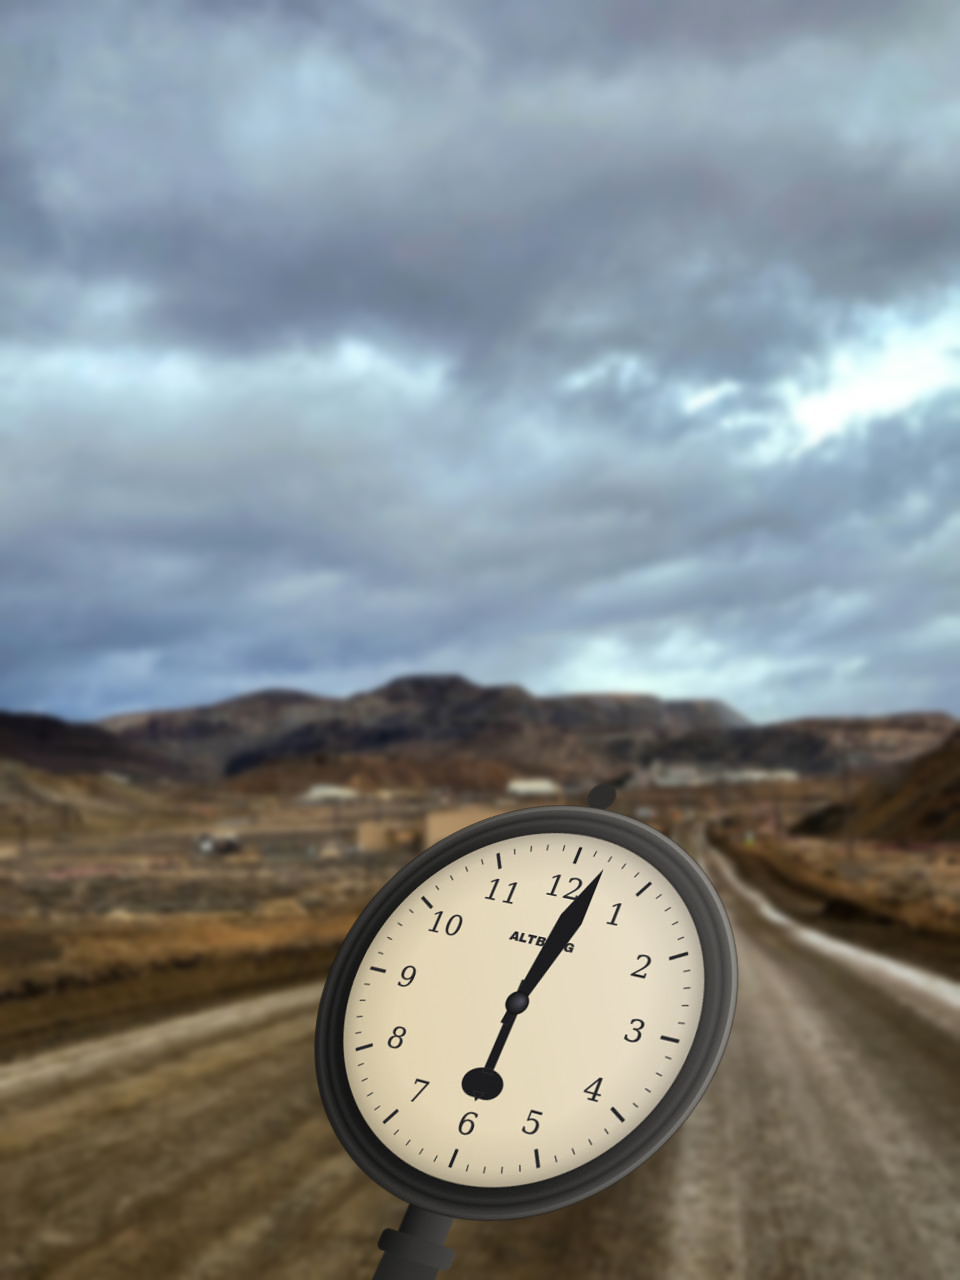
**6:02**
